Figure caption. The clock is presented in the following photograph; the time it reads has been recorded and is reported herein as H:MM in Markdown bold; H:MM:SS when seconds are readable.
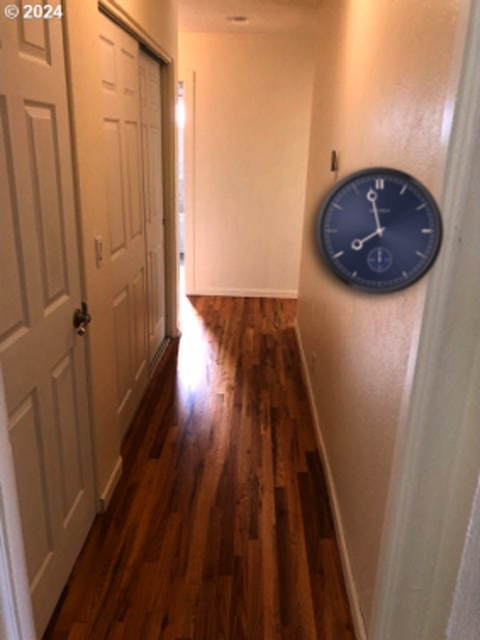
**7:58**
